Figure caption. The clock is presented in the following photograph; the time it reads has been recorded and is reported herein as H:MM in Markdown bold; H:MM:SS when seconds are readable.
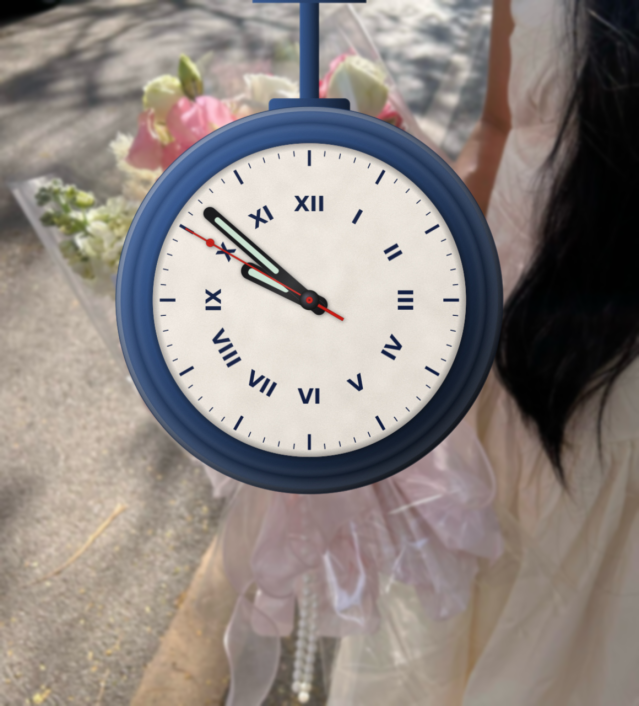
**9:51:50**
